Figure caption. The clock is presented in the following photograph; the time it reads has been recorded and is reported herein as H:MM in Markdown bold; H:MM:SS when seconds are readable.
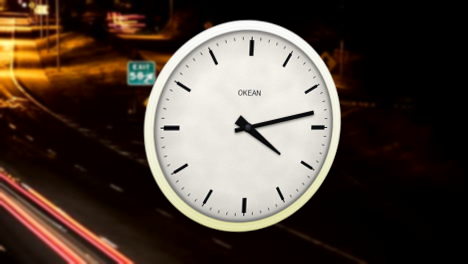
**4:13**
